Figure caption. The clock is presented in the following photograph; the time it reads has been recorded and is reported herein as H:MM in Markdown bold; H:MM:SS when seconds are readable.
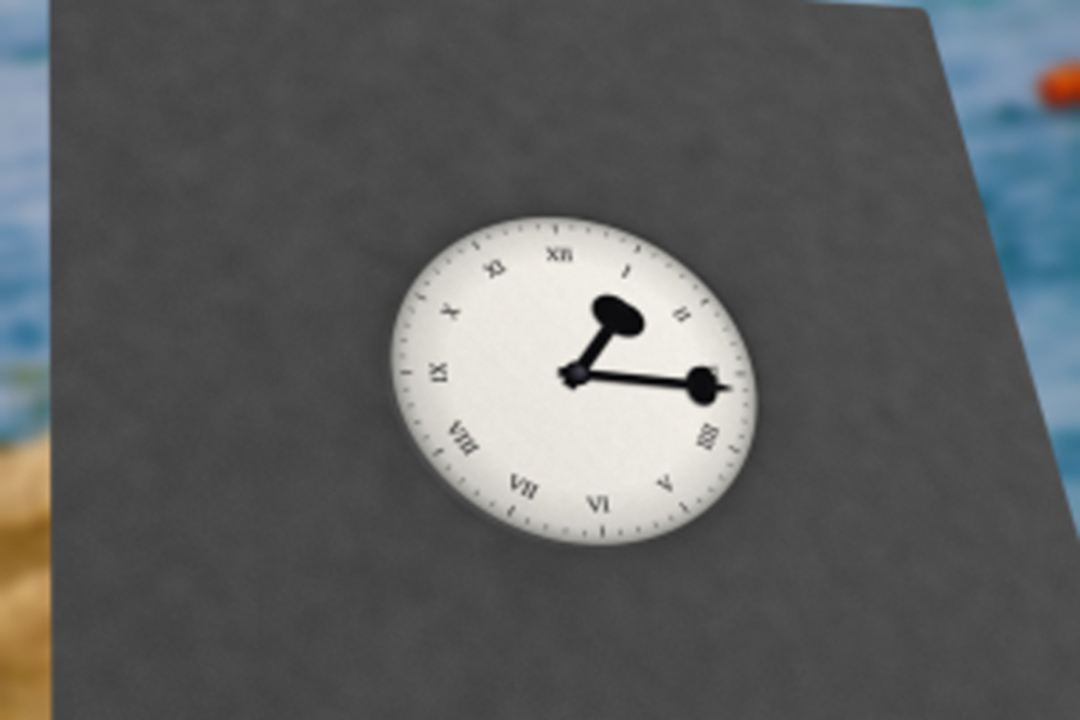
**1:16**
